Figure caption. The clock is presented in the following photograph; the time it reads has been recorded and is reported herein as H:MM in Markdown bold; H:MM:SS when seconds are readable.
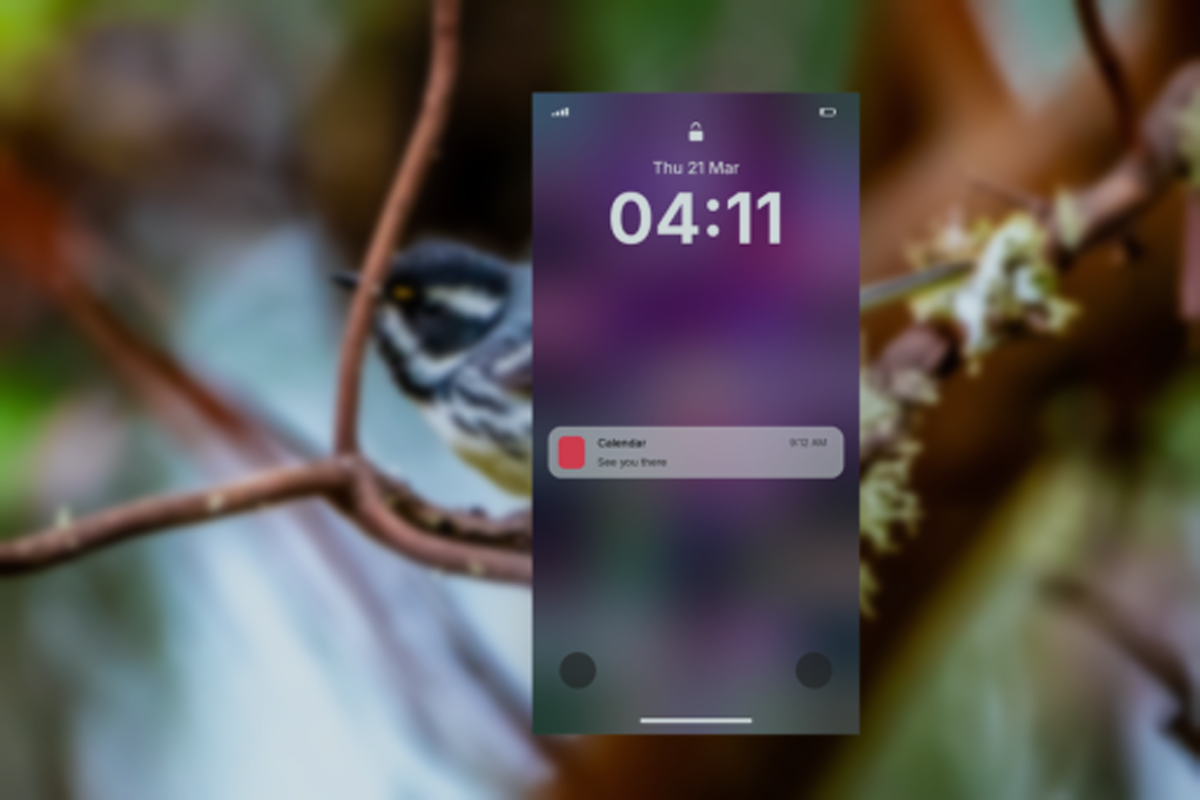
**4:11**
